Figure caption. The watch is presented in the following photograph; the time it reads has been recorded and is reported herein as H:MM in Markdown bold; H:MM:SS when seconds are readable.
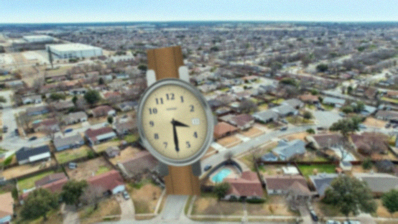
**3:30**
